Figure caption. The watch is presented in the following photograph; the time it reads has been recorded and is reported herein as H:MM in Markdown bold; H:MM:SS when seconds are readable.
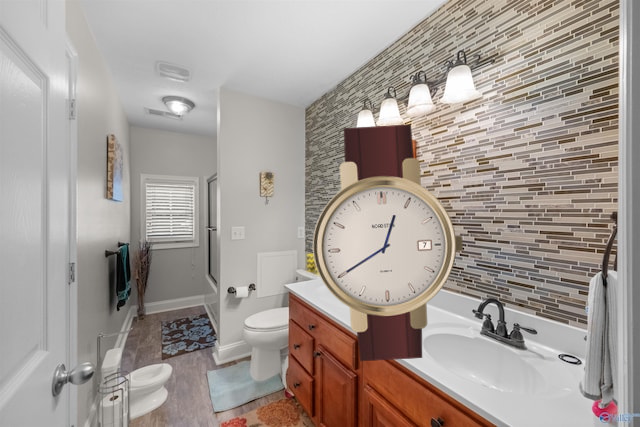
**12:40**
